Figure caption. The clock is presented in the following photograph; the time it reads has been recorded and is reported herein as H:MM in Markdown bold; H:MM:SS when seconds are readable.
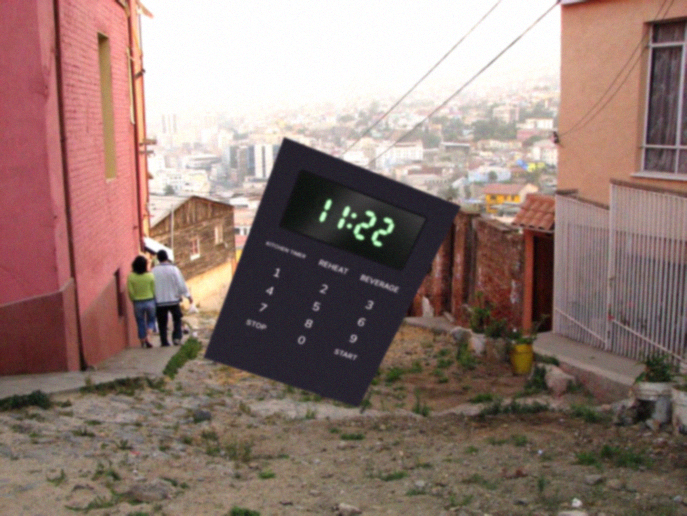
**11:22**
